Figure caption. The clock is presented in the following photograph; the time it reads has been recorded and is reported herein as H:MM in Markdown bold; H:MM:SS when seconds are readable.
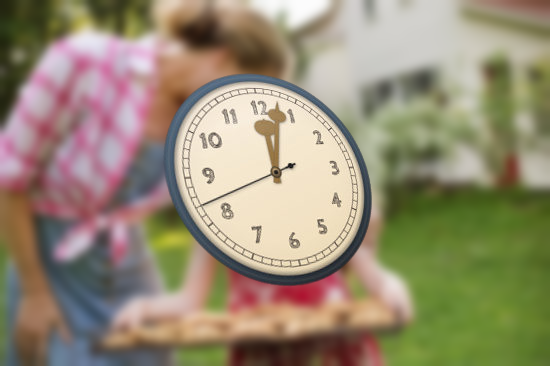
**12:02:42**
